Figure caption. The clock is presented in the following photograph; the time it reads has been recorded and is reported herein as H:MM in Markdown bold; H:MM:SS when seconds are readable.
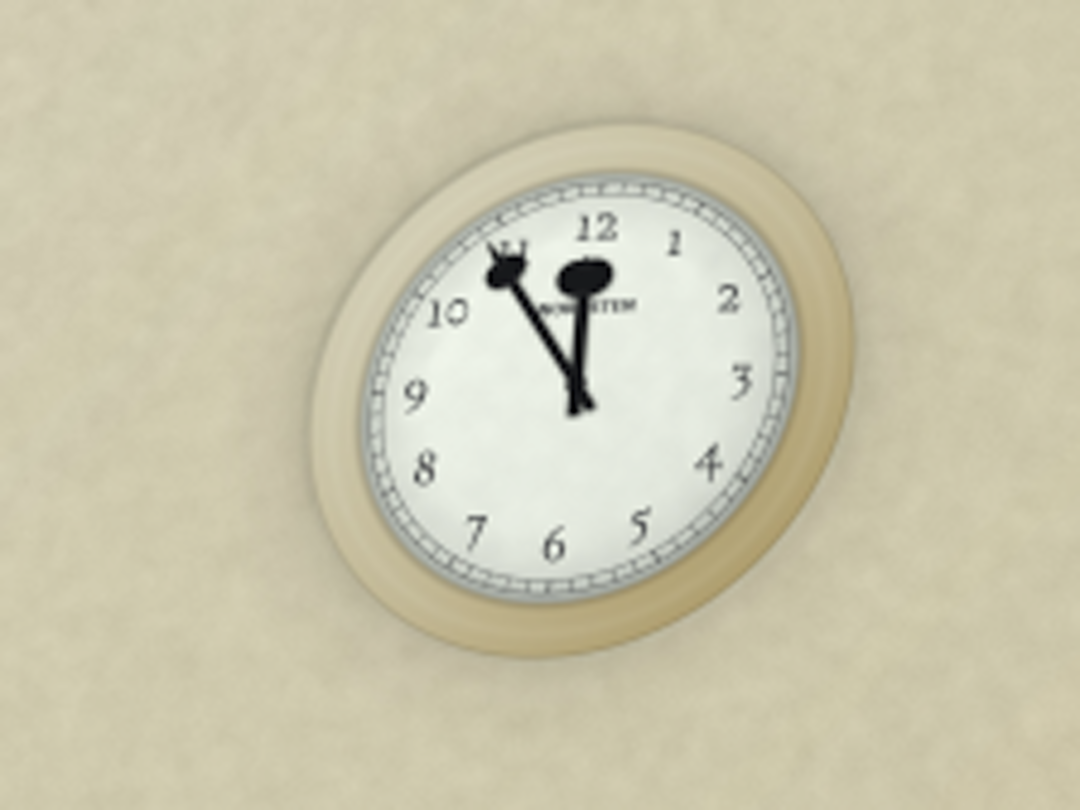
**11:54**
